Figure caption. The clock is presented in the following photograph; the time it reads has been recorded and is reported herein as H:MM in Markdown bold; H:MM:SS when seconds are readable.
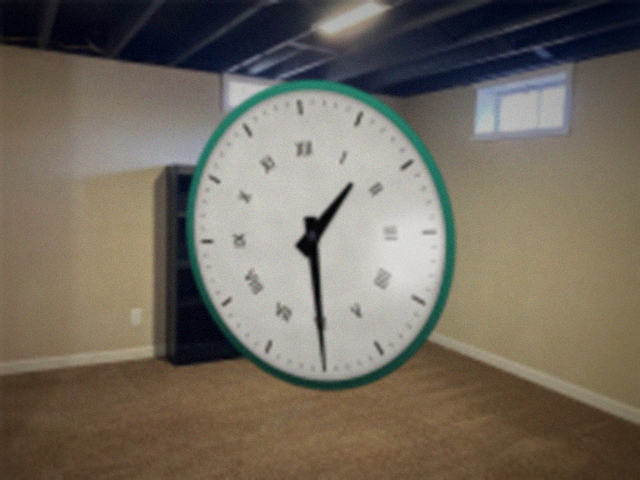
**1:30**
